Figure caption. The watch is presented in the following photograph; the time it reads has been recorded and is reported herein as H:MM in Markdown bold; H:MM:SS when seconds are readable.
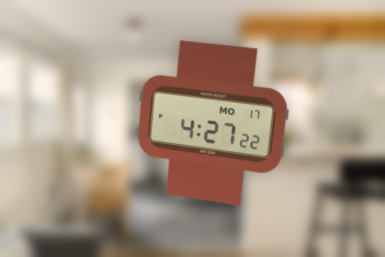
**4:27:22**
